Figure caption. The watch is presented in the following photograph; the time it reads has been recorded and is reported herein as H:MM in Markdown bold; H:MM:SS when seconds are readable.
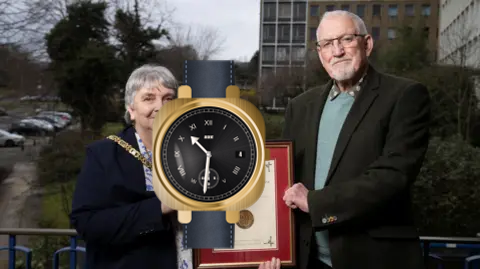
**10:31**
